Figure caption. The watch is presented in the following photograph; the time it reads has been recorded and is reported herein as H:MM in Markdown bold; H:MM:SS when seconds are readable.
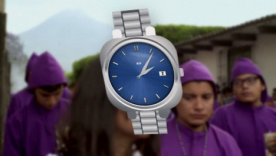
**2:06**
